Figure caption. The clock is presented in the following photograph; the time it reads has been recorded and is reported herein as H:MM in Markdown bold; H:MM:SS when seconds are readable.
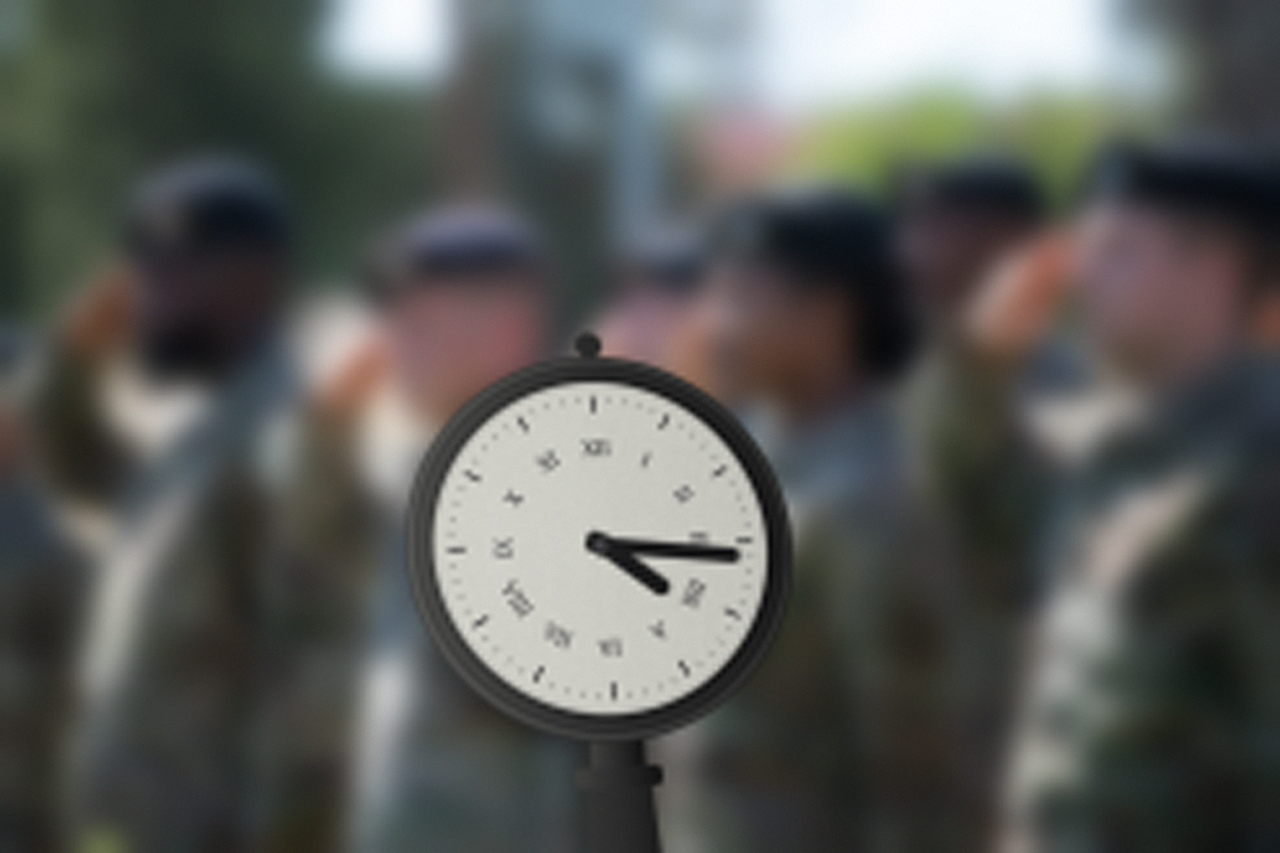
**4:16**
